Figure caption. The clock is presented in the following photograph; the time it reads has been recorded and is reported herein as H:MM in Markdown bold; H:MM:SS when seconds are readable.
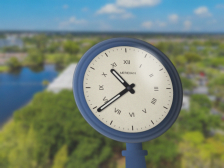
**10:39**
